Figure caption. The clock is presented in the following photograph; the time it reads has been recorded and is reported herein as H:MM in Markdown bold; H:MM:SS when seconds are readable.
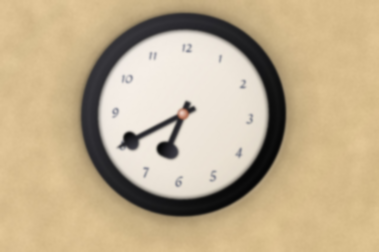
**6:40**
